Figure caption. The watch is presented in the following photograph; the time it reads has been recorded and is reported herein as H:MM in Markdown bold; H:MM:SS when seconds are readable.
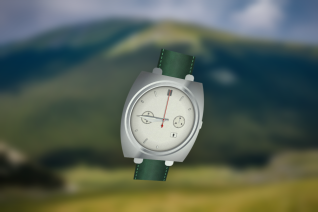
**8:45**
